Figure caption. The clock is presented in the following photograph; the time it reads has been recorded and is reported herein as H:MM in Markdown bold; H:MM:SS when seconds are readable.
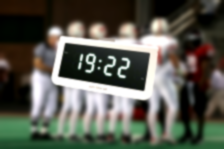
**19:22**
